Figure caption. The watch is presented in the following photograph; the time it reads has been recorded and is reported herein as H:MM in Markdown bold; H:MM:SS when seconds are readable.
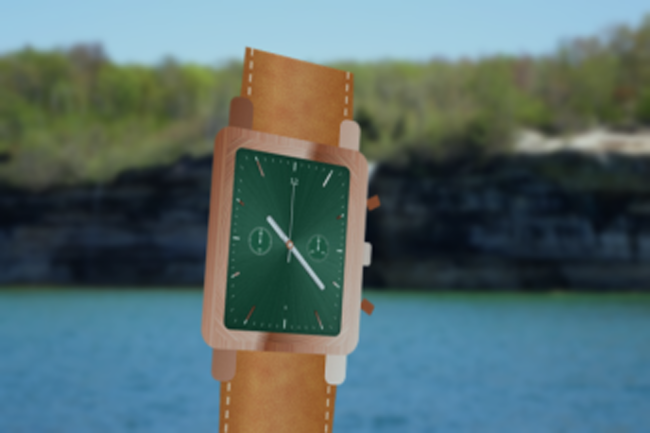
**10:22**
